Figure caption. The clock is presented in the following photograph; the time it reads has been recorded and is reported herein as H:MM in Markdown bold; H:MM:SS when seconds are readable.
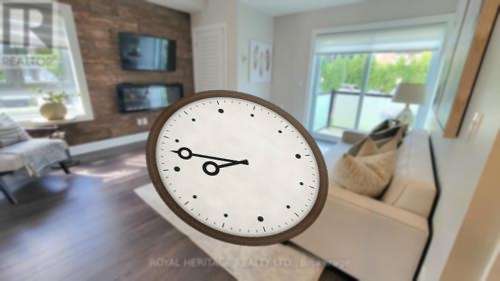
**8:48**
